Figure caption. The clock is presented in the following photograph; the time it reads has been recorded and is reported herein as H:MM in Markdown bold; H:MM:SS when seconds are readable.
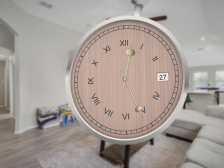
**12:26**
